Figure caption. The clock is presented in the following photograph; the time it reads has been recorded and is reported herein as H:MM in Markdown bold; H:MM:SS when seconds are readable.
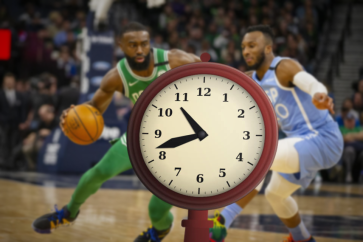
**10:42**
